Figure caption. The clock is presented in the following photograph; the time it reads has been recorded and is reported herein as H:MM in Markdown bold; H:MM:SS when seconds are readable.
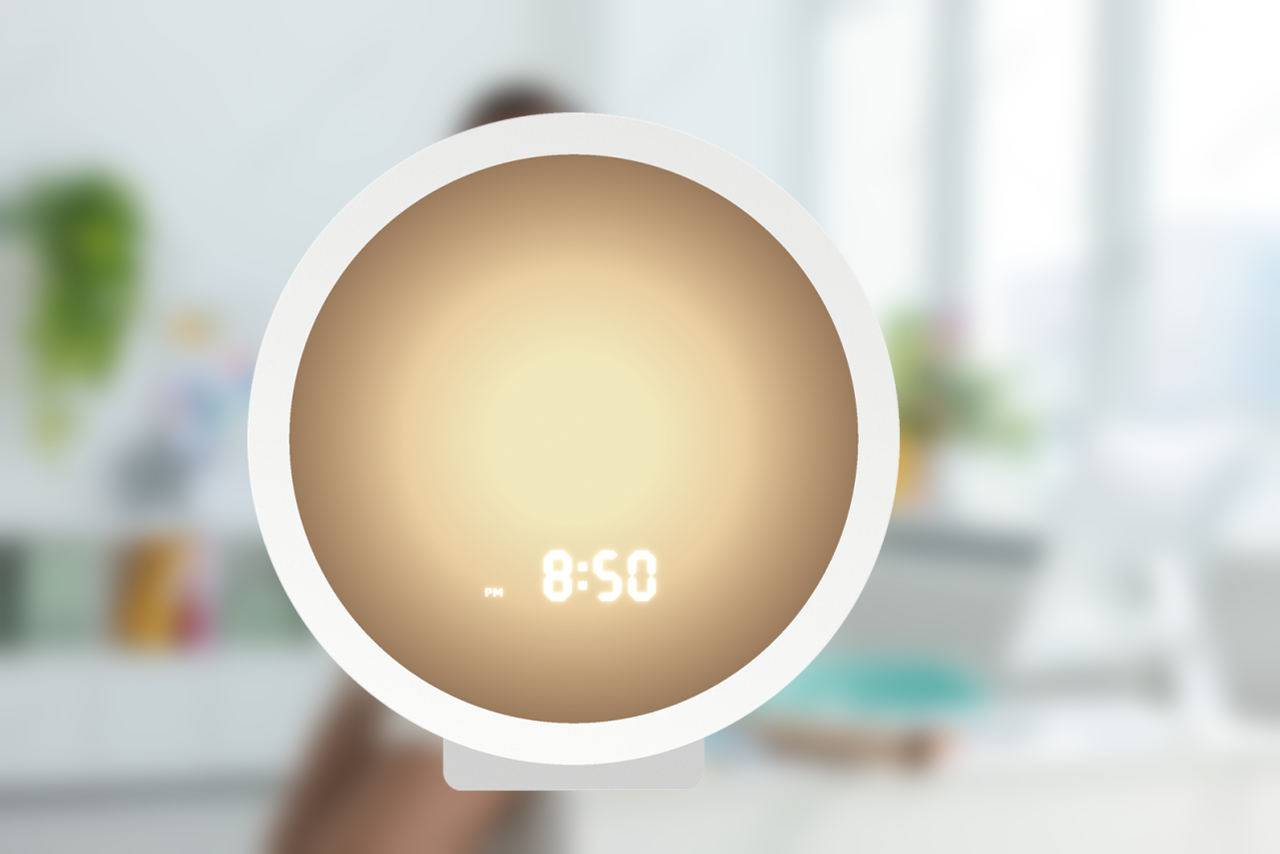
**8:50**
